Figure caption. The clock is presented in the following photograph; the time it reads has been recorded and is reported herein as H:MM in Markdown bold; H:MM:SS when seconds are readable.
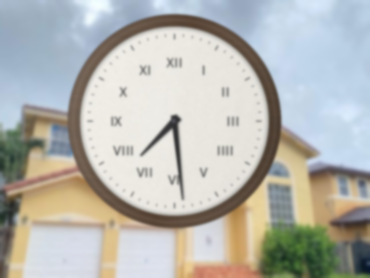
**7:29**
